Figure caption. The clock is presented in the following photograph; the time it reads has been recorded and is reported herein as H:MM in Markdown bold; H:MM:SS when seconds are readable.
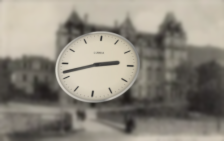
**2:42**
